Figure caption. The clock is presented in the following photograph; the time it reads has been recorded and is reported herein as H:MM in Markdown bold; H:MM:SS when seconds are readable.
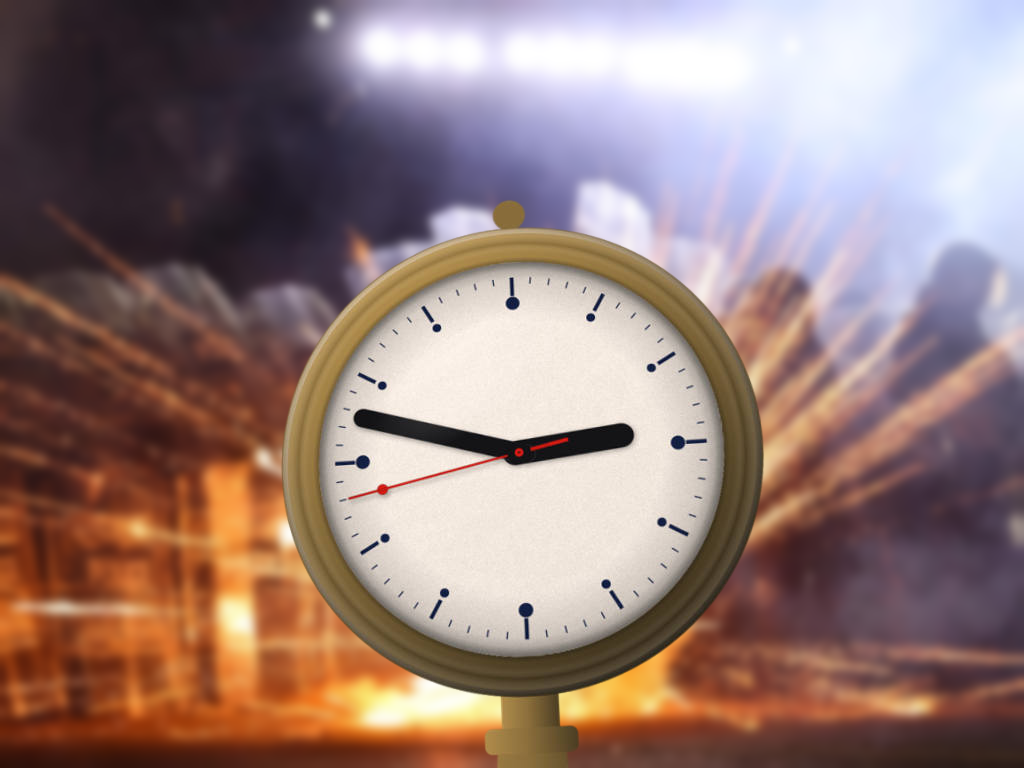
**2:47:43**
